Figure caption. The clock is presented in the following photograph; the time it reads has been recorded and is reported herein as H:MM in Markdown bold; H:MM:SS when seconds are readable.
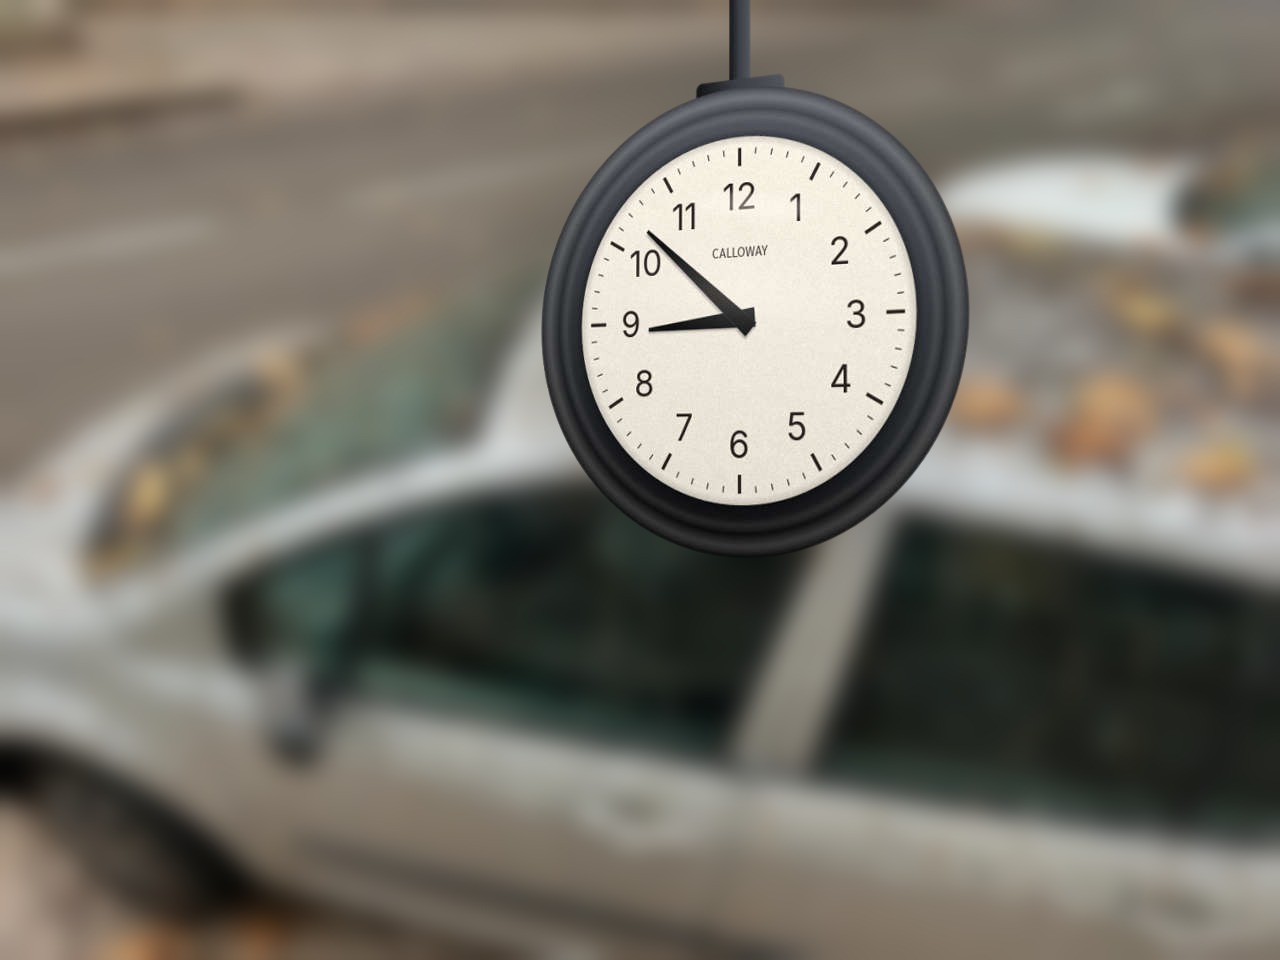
**8:52**
